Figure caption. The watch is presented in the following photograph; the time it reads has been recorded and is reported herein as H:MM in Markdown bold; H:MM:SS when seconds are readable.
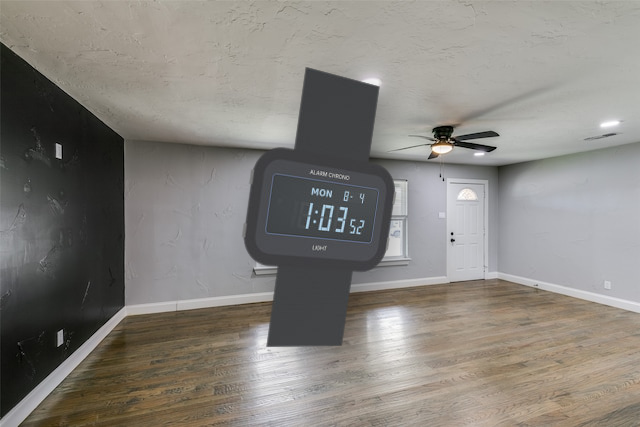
**1:03:52**
